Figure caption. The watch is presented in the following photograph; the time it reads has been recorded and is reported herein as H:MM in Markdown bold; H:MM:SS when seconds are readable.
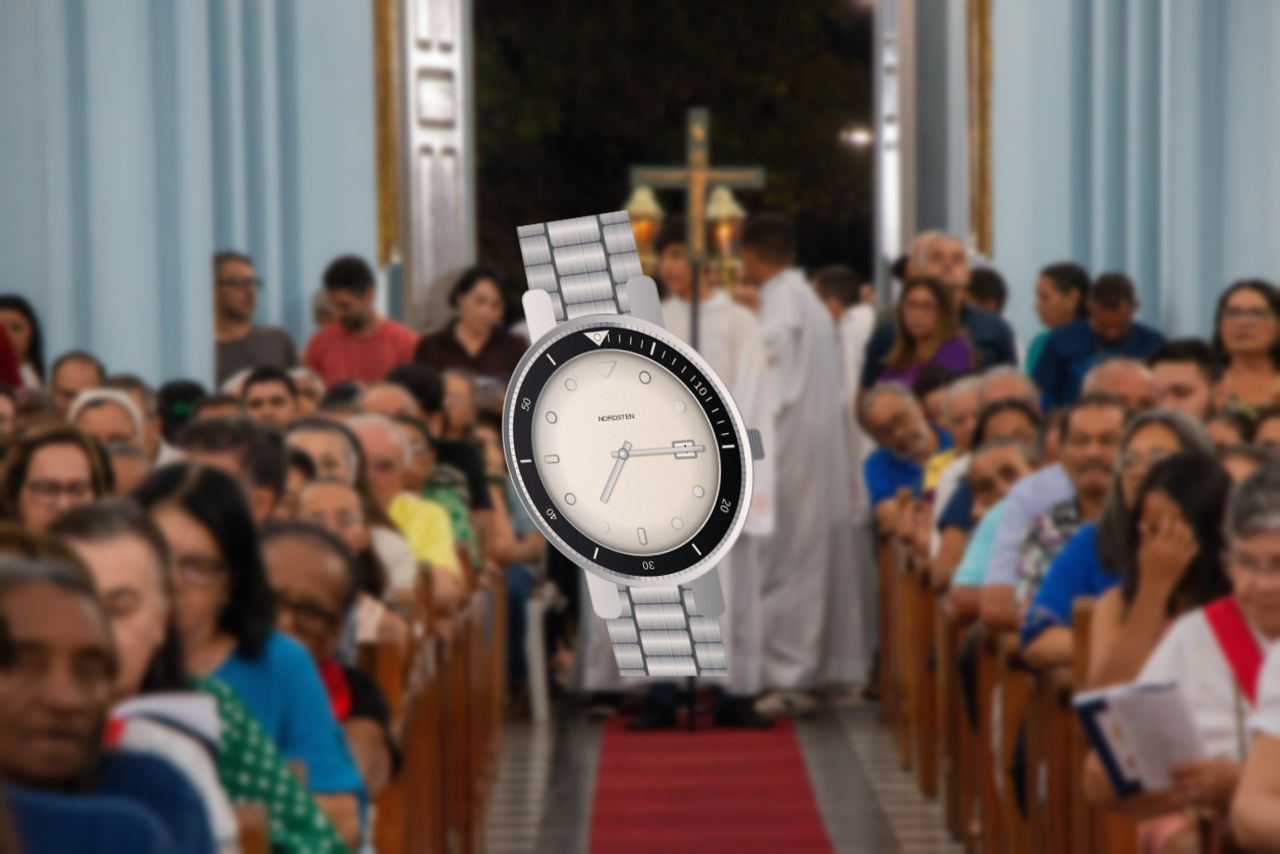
**7:15**
